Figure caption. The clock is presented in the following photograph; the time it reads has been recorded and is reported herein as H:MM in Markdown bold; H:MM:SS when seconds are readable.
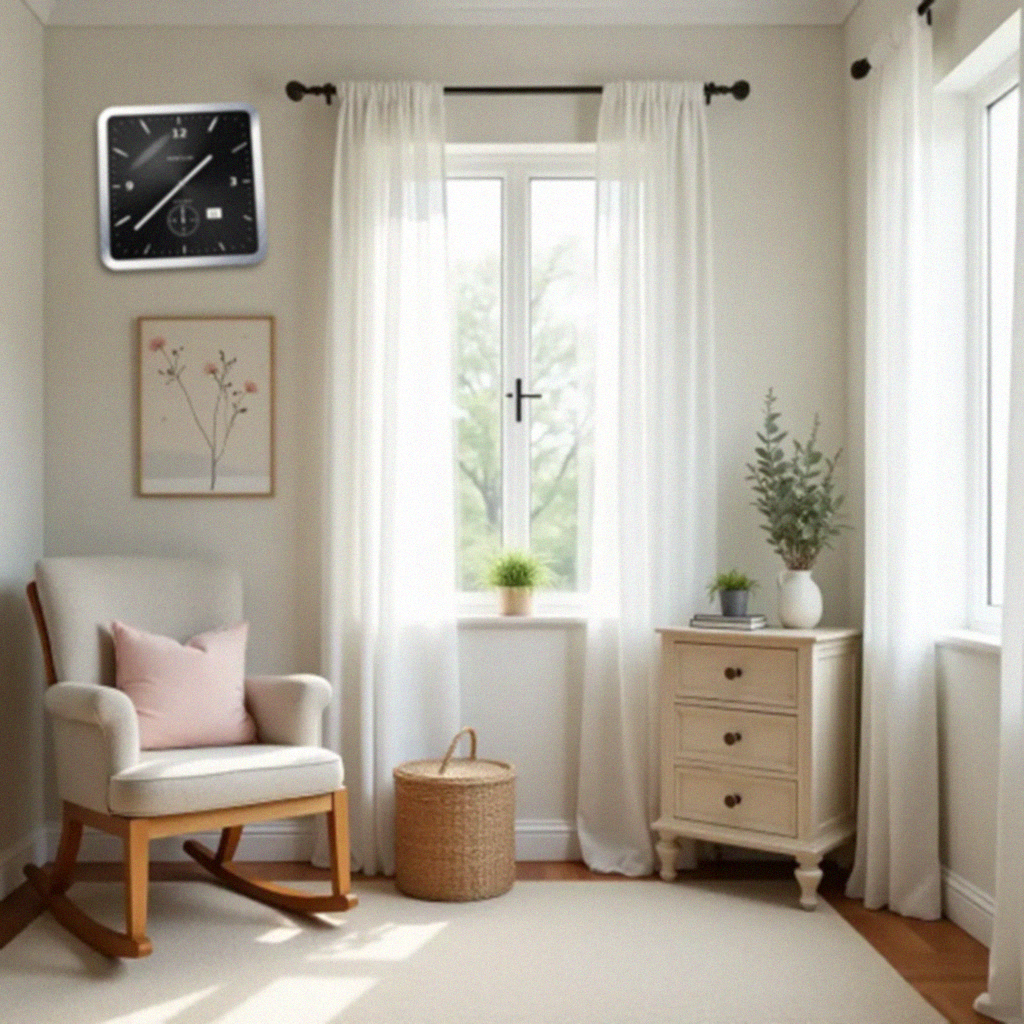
**1:38**
